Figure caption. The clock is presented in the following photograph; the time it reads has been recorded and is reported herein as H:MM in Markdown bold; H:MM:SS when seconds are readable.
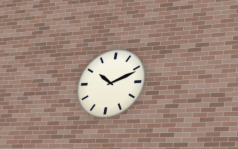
**10:11**
